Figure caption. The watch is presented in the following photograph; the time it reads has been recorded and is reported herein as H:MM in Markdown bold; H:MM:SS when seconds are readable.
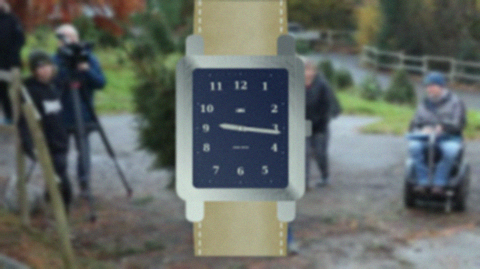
**9:16**
